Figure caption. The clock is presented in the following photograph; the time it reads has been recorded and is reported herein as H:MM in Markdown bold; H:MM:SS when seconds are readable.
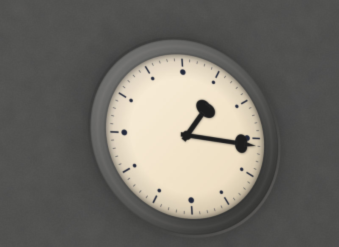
**1:16**
